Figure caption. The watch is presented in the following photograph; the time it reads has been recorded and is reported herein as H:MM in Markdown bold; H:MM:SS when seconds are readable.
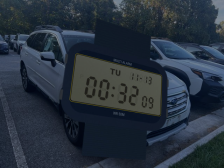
**0:32:09**
